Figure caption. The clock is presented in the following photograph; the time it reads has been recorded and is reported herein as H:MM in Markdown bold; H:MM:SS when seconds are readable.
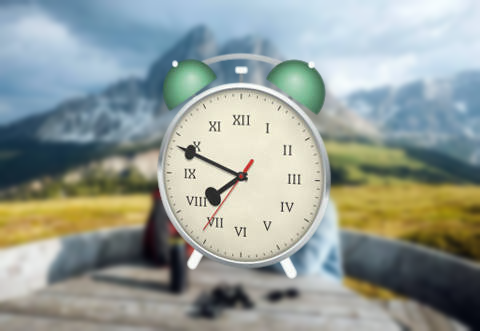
**7:48:36**
